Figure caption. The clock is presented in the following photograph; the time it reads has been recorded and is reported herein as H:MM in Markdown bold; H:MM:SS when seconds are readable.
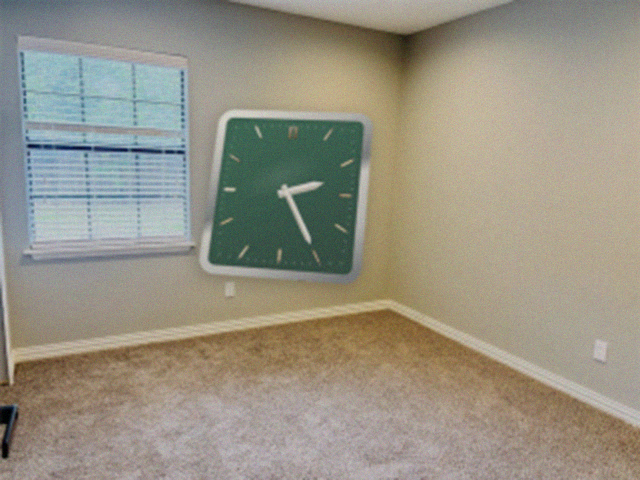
**2:25**
